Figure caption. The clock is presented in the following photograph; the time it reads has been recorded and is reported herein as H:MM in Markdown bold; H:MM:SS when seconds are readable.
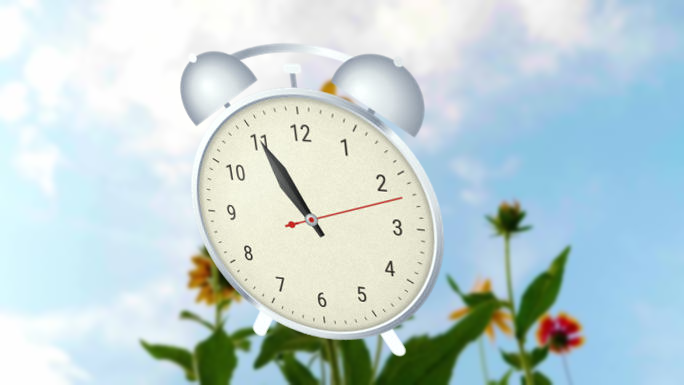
**10:55:12**
